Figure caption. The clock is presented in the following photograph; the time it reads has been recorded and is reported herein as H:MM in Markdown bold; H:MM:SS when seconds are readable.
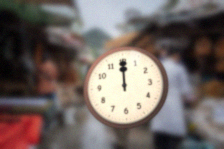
**12:00**
